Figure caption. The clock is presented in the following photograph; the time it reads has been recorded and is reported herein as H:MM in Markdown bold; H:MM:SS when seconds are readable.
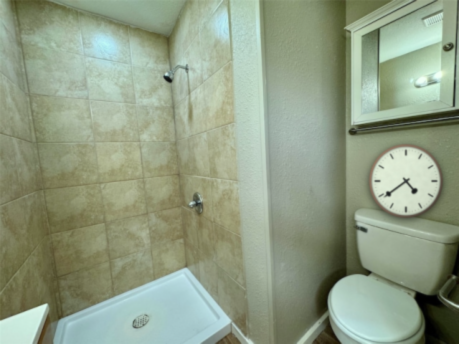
**4:39**
